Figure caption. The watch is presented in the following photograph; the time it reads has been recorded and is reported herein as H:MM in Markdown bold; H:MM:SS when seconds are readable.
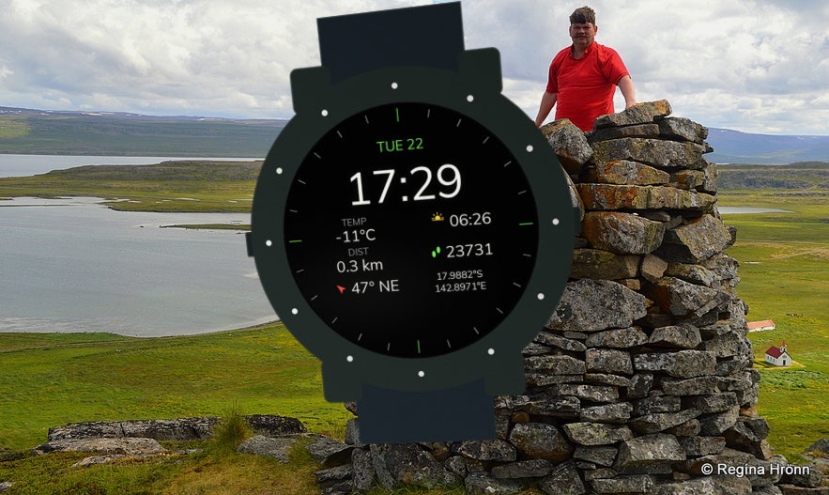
**17:29**
